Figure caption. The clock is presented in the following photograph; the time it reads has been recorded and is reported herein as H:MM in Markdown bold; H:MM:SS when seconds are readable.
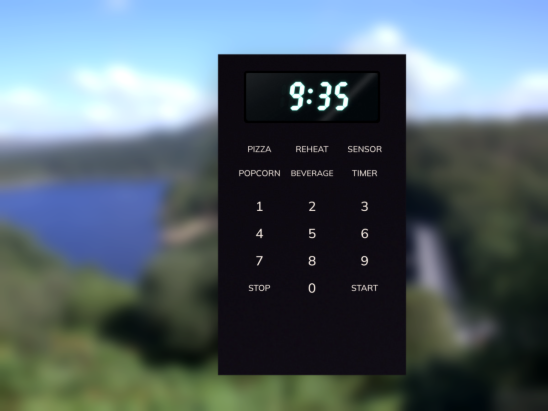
**9:35**
